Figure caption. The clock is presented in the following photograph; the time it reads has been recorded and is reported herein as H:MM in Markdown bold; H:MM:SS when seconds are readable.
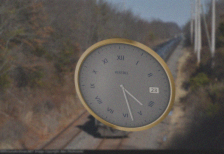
**4:28**
